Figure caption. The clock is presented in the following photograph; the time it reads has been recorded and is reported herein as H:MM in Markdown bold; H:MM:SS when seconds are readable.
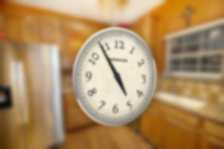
**4:54**
